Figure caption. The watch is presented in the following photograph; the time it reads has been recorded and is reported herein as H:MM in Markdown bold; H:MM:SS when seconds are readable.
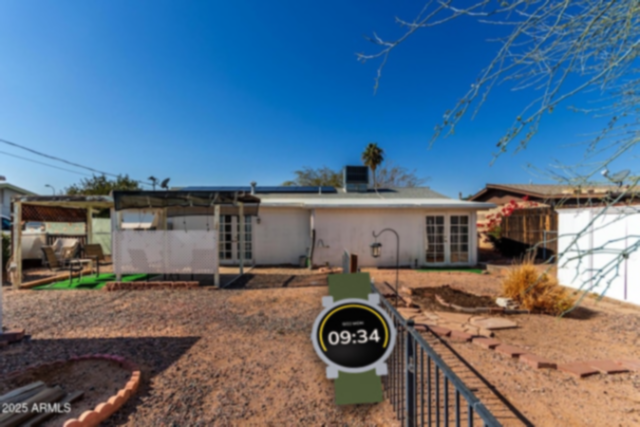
**9:34**
